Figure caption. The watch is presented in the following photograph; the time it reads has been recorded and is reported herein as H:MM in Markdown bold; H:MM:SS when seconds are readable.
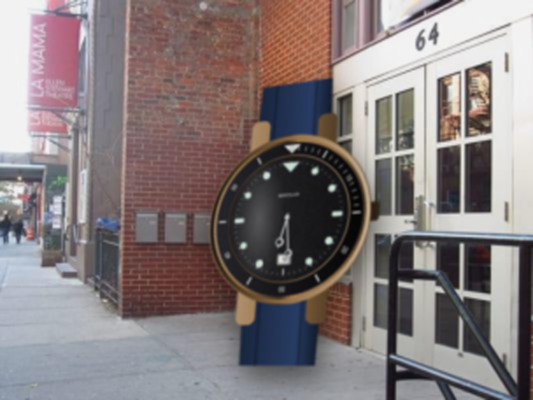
**6:29**
